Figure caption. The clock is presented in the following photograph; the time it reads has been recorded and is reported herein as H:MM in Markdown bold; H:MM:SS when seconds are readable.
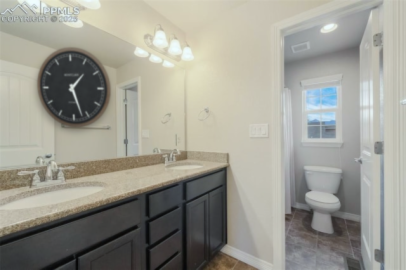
**1:27**
